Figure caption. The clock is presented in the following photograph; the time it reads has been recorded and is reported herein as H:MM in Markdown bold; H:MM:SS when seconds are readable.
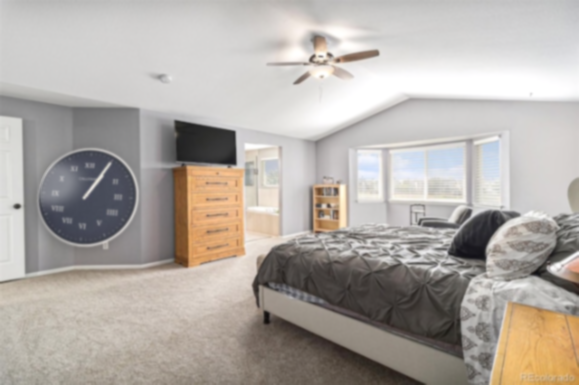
**1:05**
